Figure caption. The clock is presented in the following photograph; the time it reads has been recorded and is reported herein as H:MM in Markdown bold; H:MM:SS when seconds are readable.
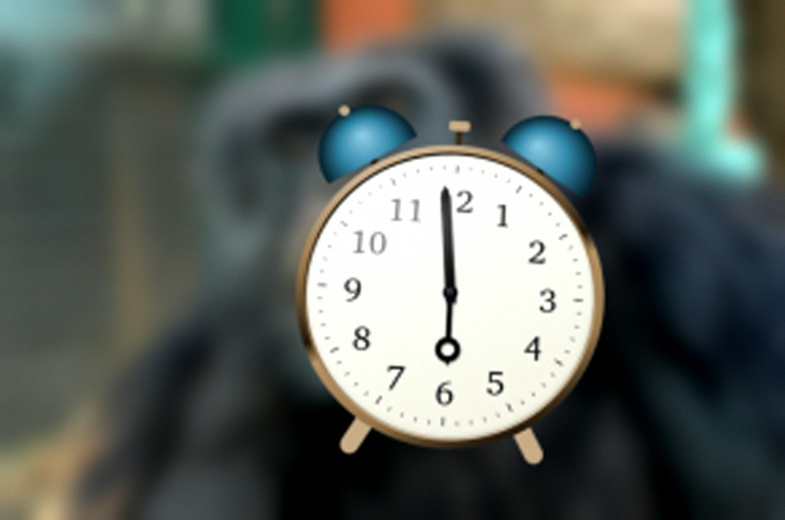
**5:59**
